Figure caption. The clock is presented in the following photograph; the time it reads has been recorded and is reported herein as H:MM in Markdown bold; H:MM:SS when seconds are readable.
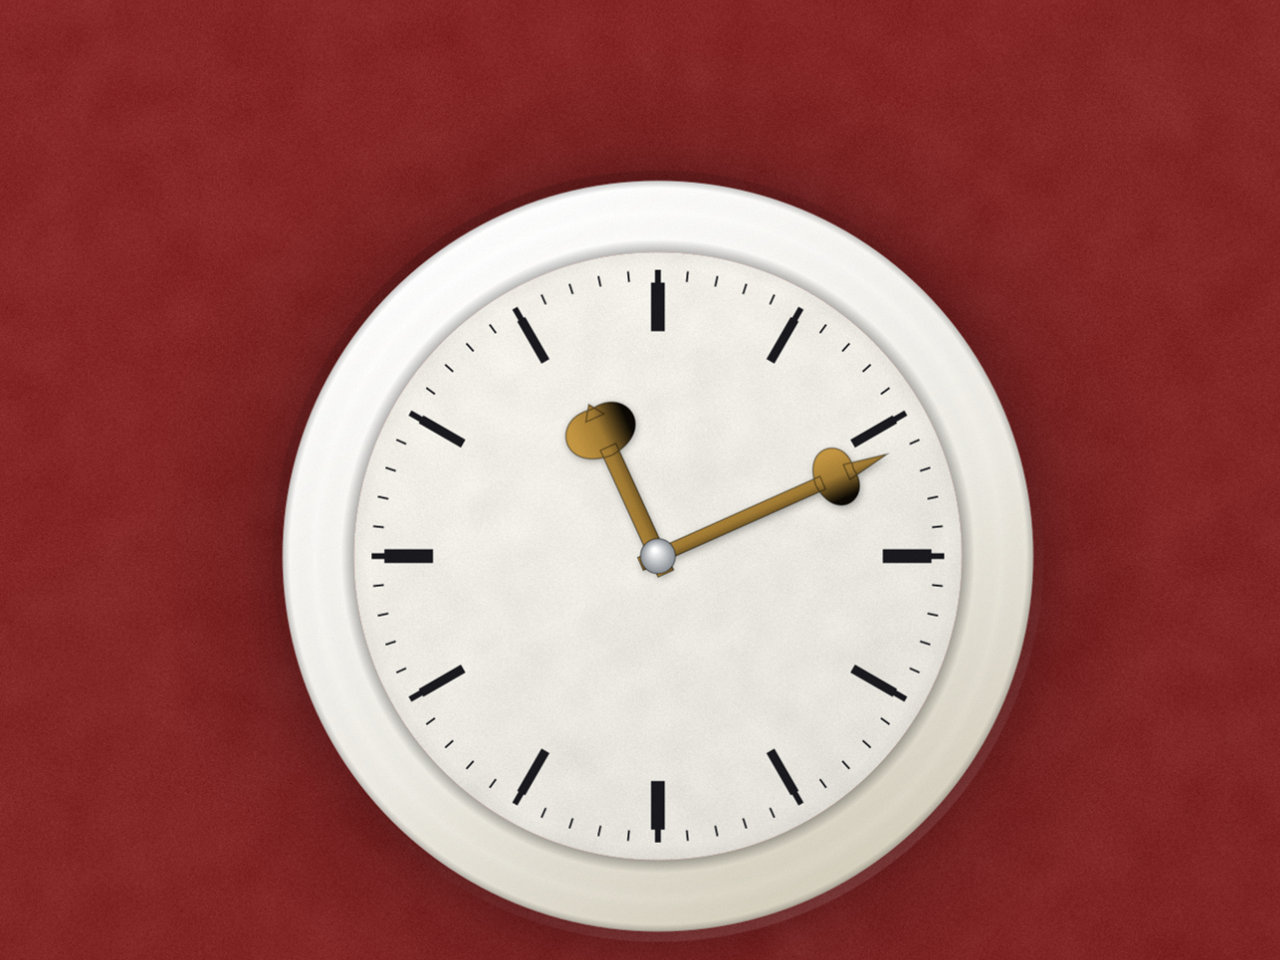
**11:11**
